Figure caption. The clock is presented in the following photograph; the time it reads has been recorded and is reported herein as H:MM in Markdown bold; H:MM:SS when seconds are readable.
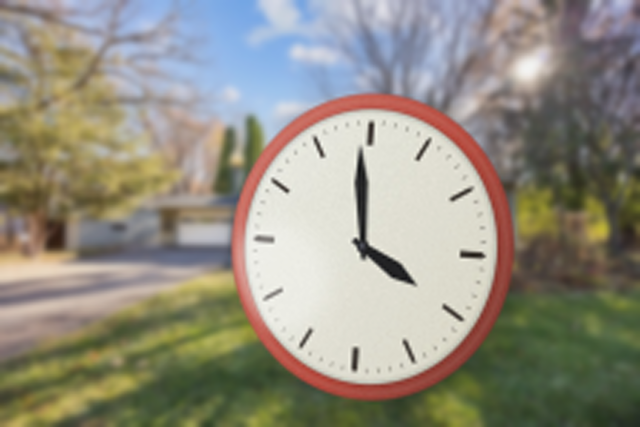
**3:59**
